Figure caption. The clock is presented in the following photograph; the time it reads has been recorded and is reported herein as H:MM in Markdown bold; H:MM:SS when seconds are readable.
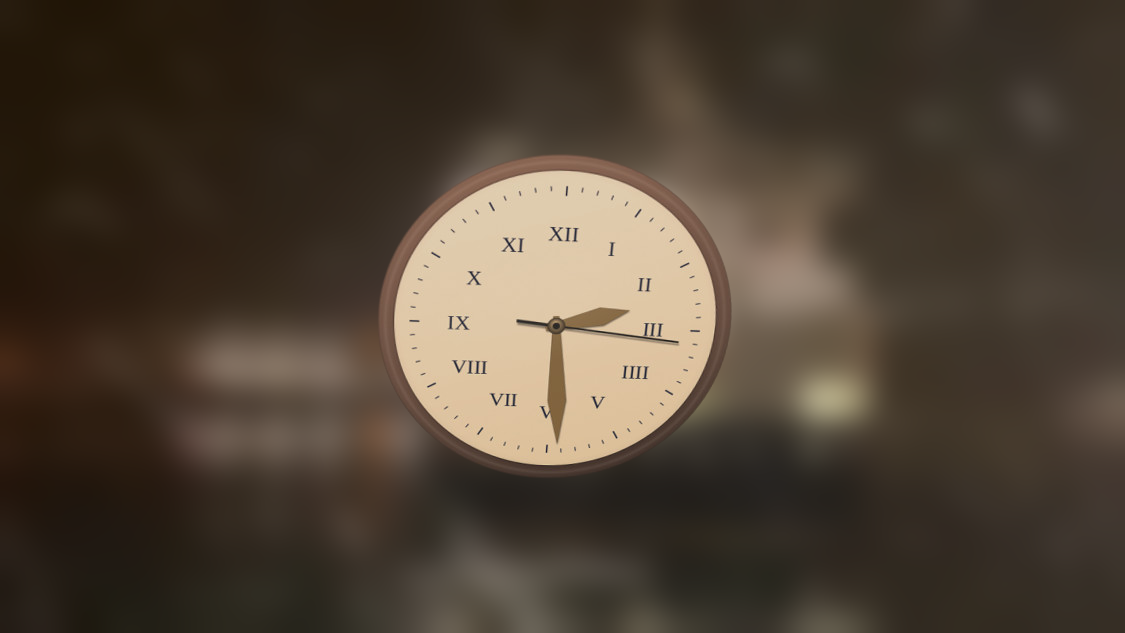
**2:29:16**
